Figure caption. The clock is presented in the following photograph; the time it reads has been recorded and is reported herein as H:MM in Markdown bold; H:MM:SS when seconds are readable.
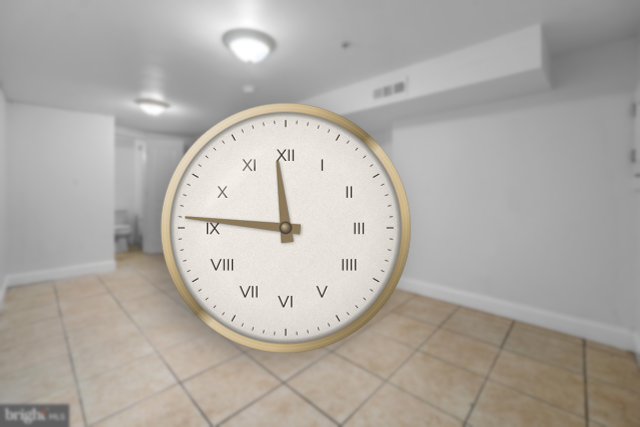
**11:46**
